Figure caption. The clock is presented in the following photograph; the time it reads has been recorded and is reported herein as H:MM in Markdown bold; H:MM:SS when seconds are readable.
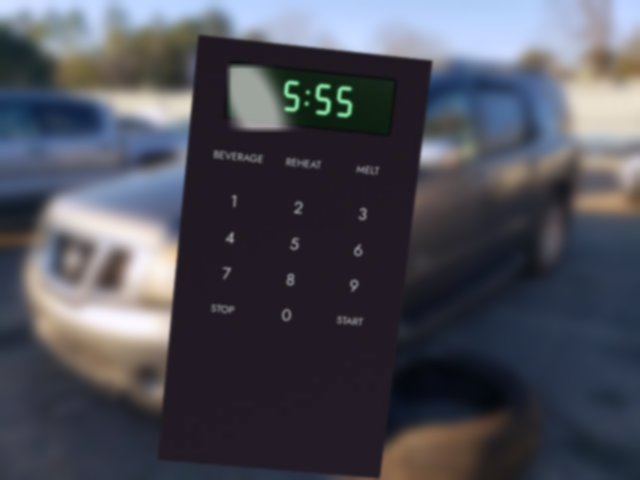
**5:55**
